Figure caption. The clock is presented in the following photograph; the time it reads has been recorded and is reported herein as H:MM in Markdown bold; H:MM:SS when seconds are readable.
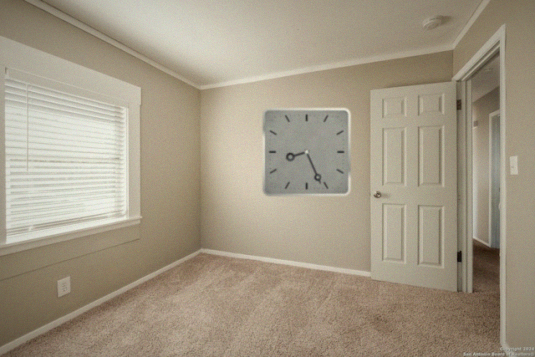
**8:26**
